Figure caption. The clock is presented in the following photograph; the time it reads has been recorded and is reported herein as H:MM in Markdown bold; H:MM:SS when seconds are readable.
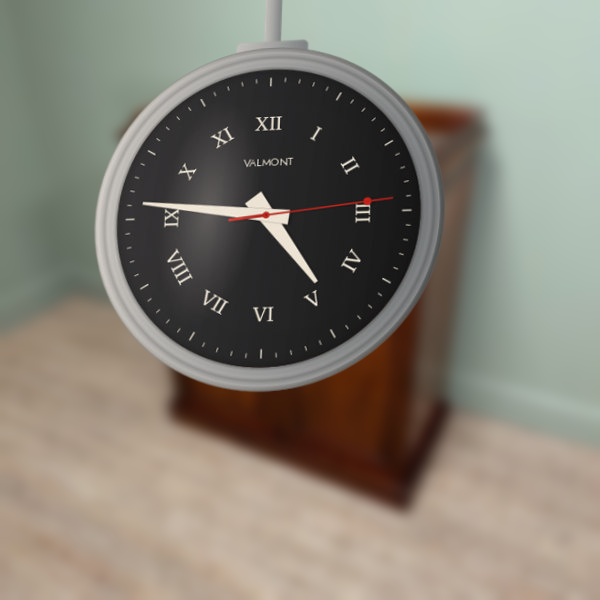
**4:46:14**
